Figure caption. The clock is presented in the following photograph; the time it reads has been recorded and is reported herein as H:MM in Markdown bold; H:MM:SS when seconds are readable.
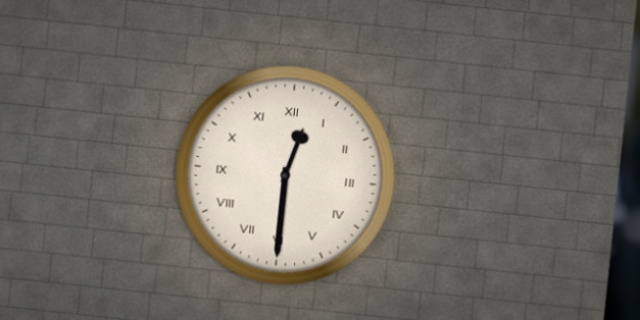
**12:30**
